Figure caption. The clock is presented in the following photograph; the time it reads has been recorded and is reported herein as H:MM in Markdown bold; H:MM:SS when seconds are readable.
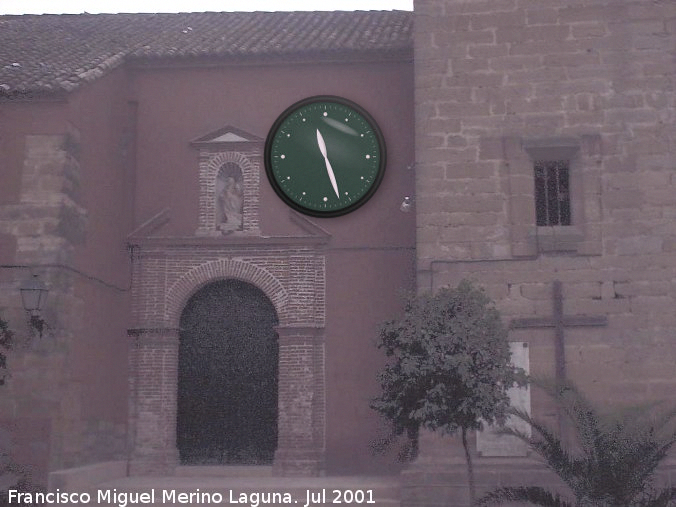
**11:27**
